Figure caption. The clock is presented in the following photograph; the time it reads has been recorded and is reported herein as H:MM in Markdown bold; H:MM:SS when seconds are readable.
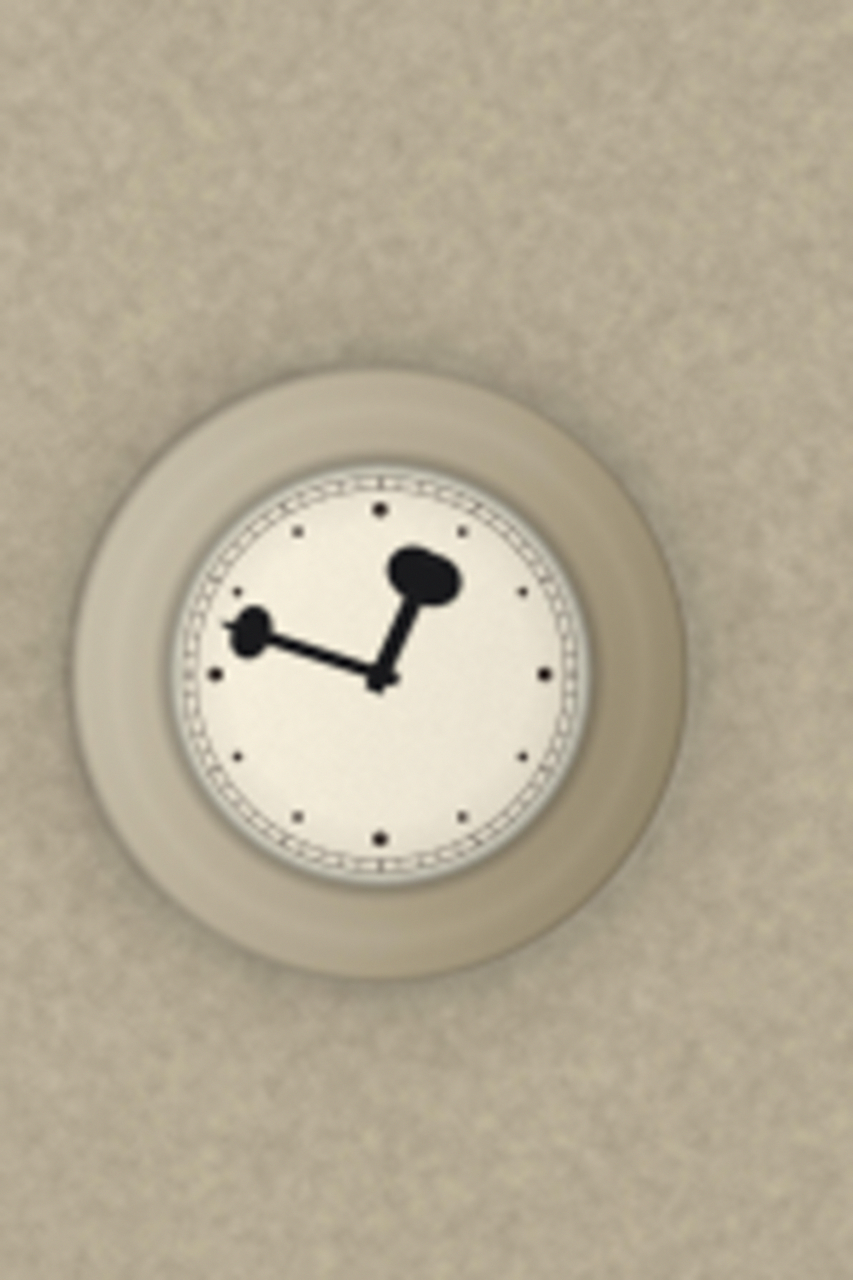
**12:48**
